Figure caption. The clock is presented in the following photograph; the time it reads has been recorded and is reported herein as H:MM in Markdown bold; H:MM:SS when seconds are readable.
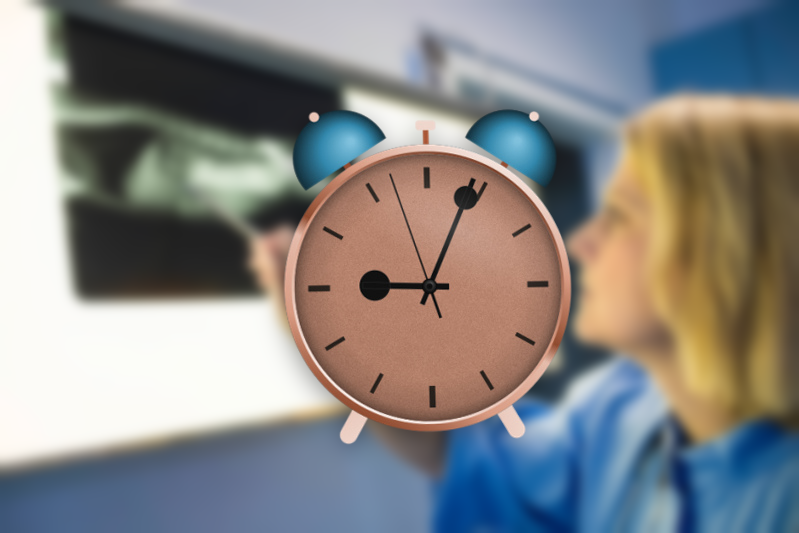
**9:03:57**
